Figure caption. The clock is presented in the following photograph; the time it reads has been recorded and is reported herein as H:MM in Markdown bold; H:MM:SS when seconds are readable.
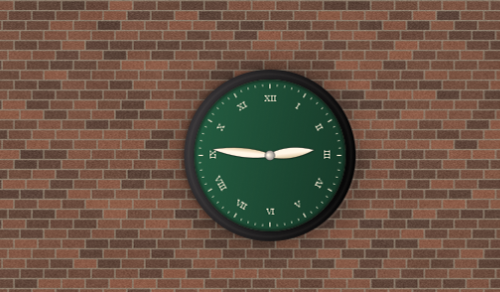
**2:46**
